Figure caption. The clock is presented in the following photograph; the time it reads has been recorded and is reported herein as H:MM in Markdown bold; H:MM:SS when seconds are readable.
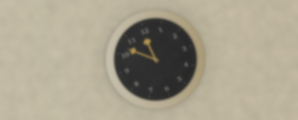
**11:52**
